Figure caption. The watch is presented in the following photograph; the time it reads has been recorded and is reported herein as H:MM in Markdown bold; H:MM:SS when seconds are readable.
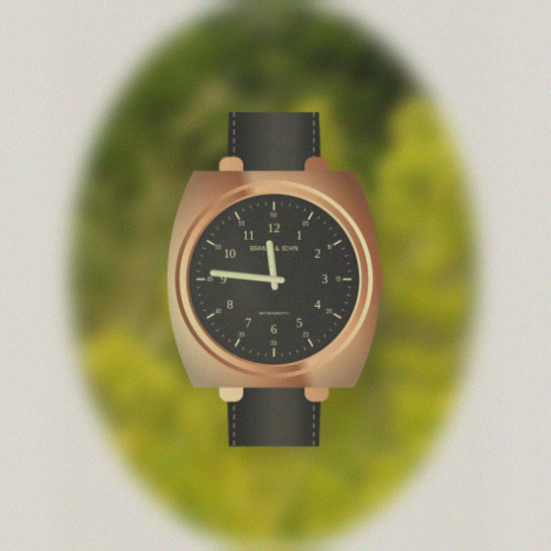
**11:46**
